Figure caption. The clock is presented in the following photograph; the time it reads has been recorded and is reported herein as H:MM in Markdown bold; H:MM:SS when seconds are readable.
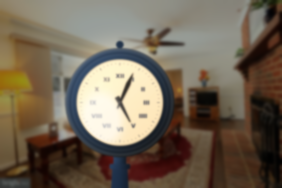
**5:04**
